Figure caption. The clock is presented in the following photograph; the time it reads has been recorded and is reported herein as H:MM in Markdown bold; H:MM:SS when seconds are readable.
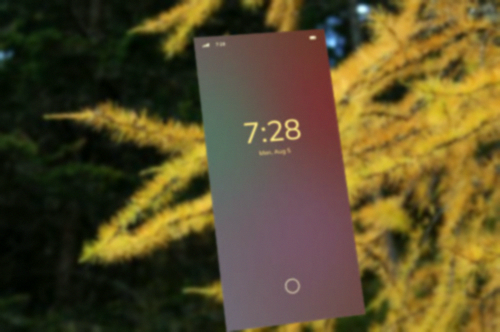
**7:28**
